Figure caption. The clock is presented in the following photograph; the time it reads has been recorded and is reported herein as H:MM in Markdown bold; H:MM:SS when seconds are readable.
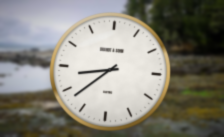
**8:38**
